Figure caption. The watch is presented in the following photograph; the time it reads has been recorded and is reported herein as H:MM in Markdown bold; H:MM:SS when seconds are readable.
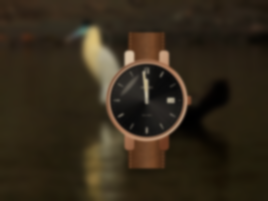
**11:59**
